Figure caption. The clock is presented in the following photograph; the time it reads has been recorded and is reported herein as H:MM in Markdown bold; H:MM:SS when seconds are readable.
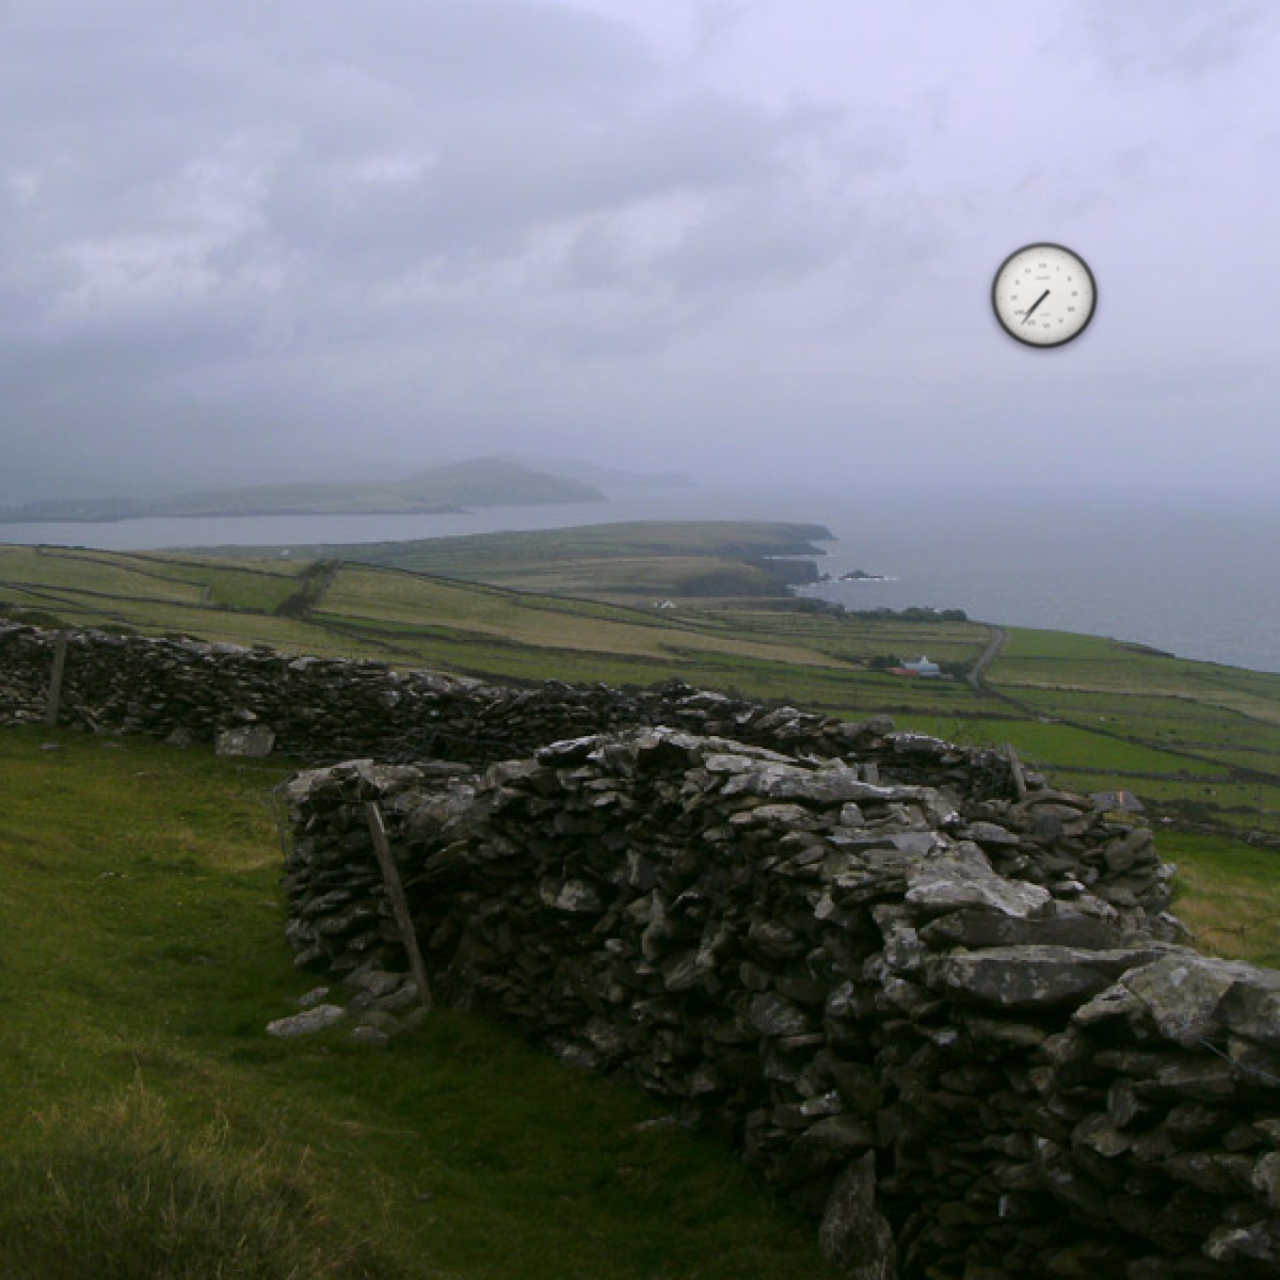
**7:37**
